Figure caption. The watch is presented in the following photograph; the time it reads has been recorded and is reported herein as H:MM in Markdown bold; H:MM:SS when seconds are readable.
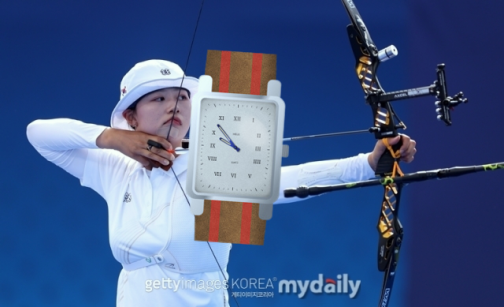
**9:53**
